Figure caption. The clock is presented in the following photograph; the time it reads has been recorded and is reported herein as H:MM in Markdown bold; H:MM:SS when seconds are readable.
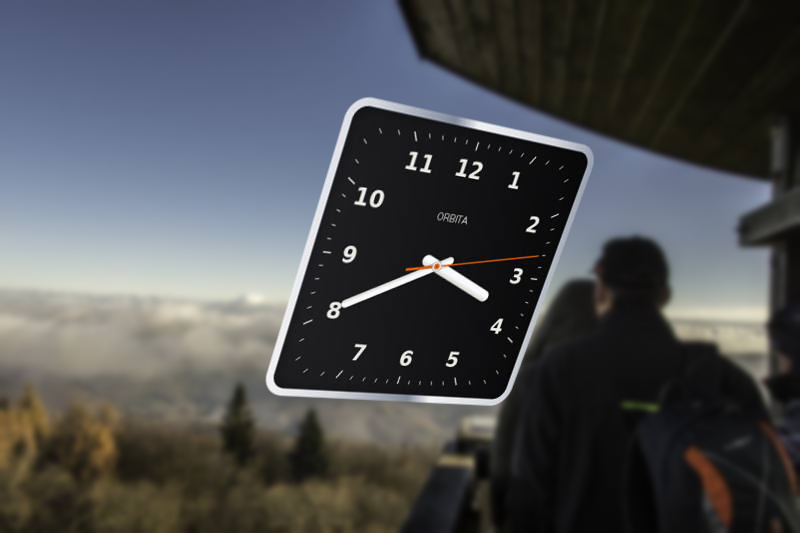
**3:40:13**
